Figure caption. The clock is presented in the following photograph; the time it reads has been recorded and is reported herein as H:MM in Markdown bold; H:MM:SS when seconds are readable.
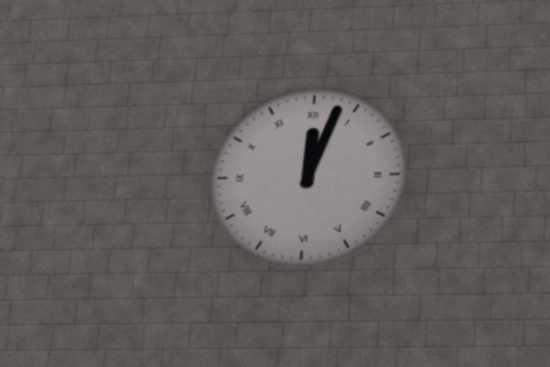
**12:03**
